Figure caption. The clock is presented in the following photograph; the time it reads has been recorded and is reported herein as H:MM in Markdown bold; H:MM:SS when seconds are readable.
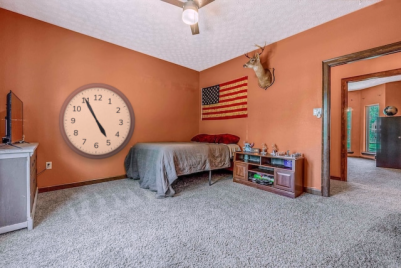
**4:55**
